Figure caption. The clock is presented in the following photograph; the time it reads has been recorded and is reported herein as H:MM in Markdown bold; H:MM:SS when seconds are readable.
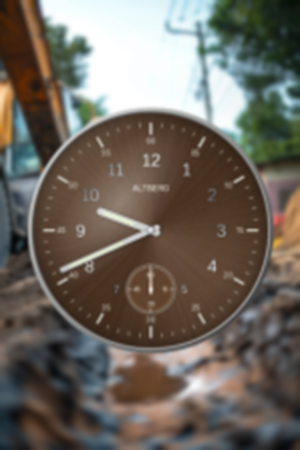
**9:41**
